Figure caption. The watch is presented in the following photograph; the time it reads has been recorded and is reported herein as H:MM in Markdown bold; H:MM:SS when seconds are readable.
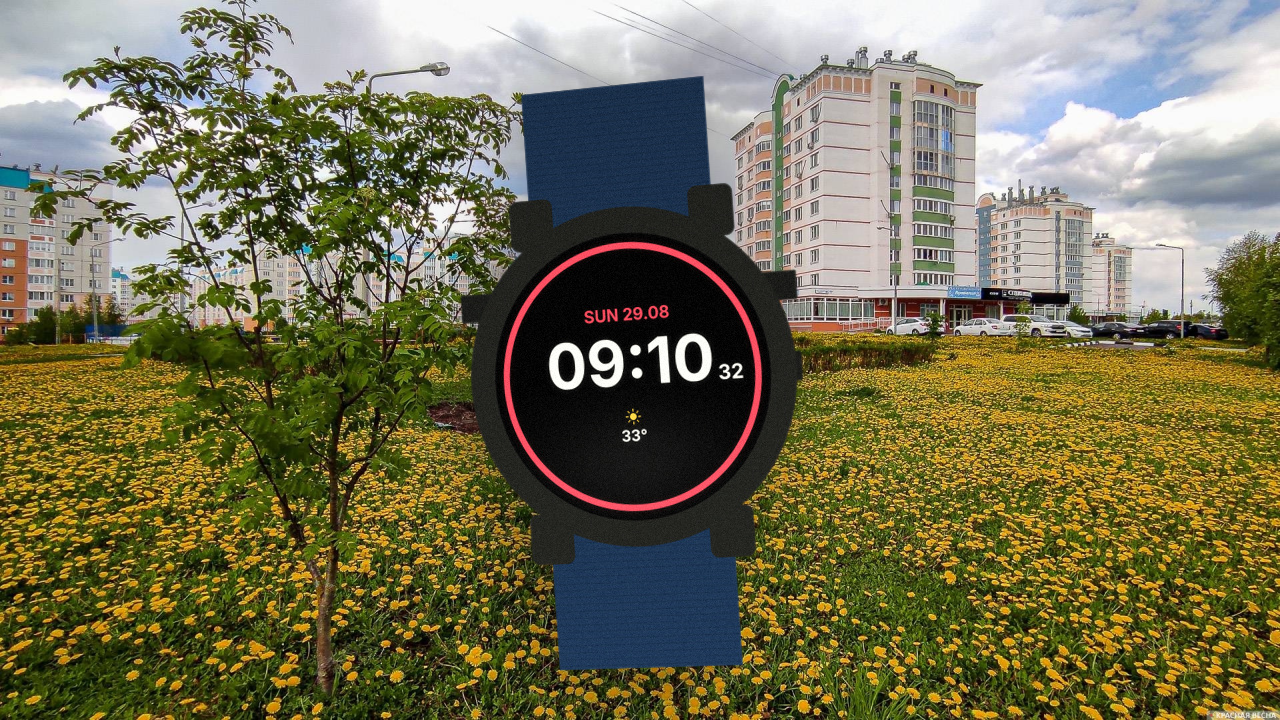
**9:10:32**
